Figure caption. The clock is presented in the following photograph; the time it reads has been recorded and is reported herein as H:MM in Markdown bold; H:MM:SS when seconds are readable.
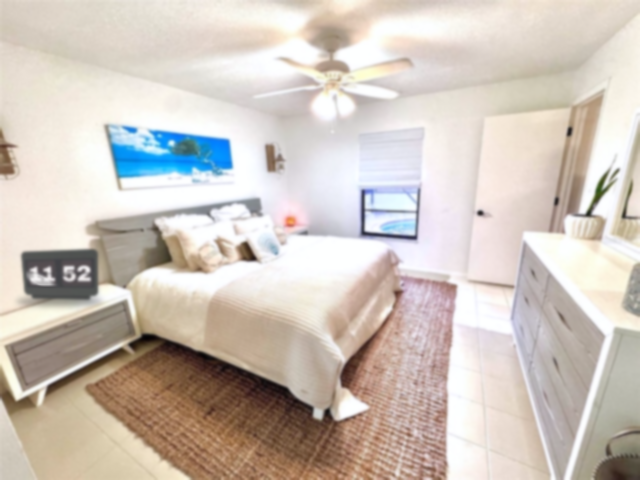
**11:52**
